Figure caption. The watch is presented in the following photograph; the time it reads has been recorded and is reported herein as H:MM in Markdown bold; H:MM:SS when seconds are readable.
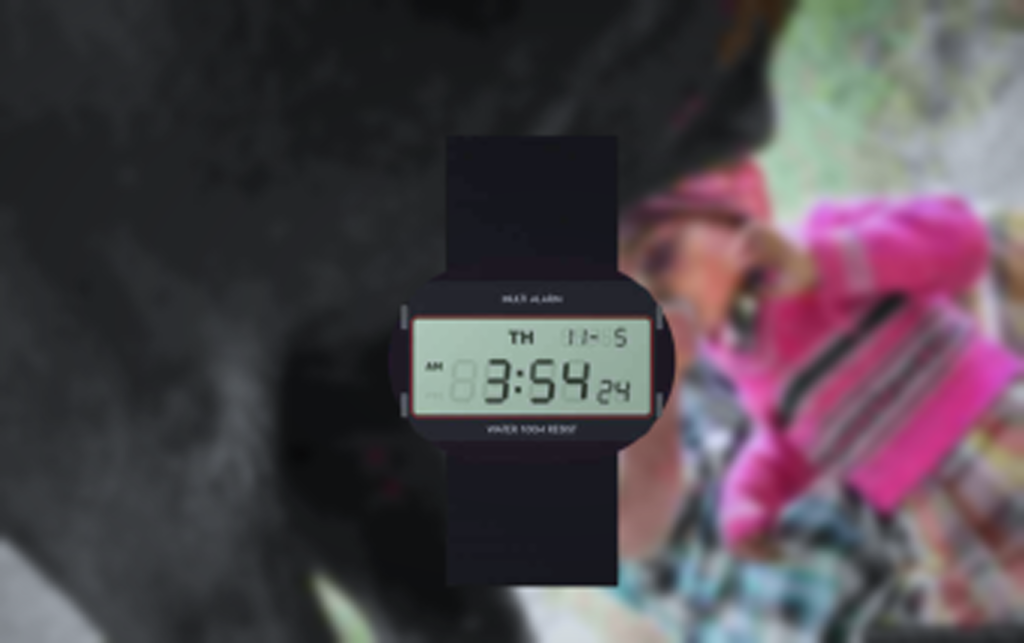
**3:54:24**
